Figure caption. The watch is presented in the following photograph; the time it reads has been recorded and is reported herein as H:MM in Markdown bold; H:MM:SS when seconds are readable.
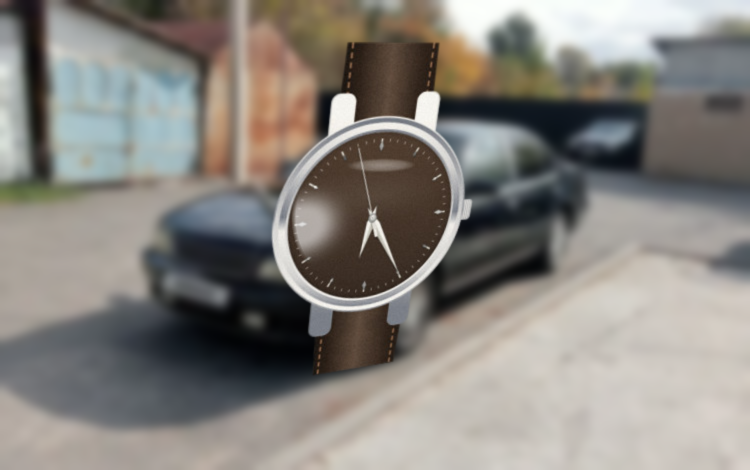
**6:24:57**
